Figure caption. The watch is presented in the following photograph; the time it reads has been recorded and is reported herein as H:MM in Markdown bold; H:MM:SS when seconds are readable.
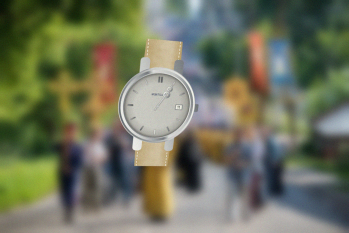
**1:05**
